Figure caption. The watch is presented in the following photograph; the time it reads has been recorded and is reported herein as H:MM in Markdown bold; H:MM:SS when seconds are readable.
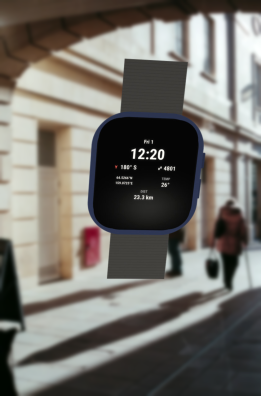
**12:20**
